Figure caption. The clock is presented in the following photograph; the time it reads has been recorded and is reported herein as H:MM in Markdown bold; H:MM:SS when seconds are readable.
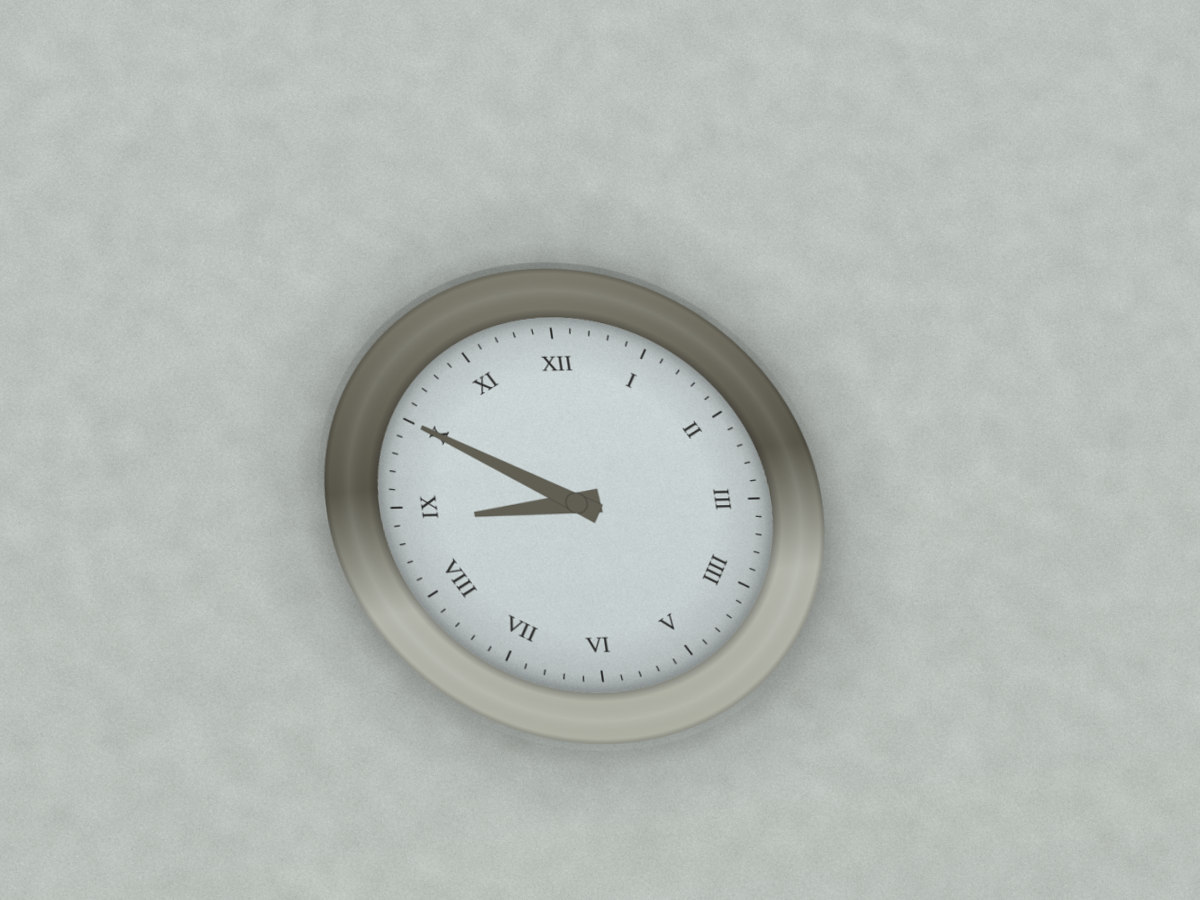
**8:50**
